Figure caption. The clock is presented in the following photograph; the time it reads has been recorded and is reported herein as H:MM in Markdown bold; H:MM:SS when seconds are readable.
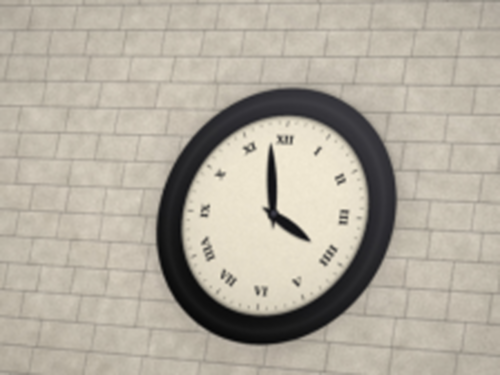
**3:58**
